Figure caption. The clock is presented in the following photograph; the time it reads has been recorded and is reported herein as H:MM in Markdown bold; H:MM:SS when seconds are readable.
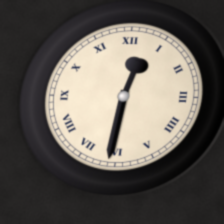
**12:31**
